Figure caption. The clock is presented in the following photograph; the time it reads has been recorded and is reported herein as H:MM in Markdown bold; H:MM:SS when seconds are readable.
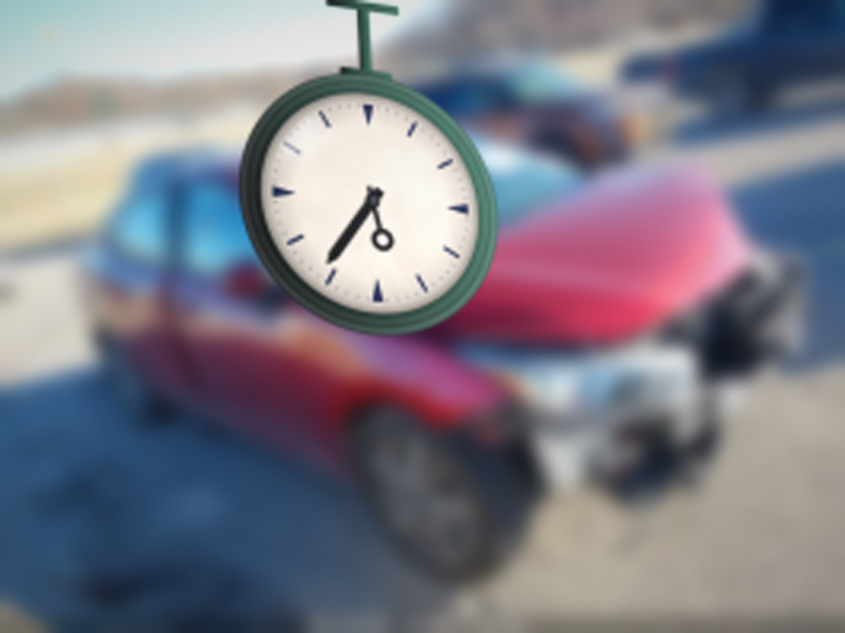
**5:36**
